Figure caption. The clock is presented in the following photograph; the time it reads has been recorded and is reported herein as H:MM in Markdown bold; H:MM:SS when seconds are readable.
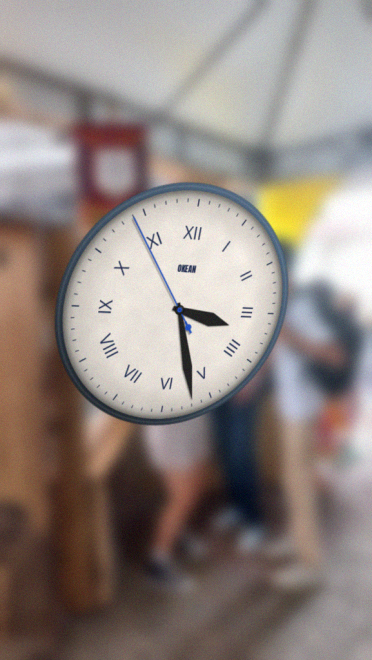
**3:26:54**
